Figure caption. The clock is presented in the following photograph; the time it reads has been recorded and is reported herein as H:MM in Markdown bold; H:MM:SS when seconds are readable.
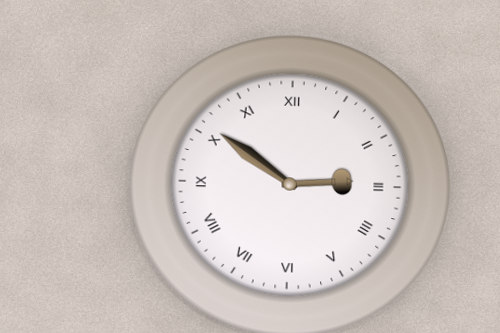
**2:51**
